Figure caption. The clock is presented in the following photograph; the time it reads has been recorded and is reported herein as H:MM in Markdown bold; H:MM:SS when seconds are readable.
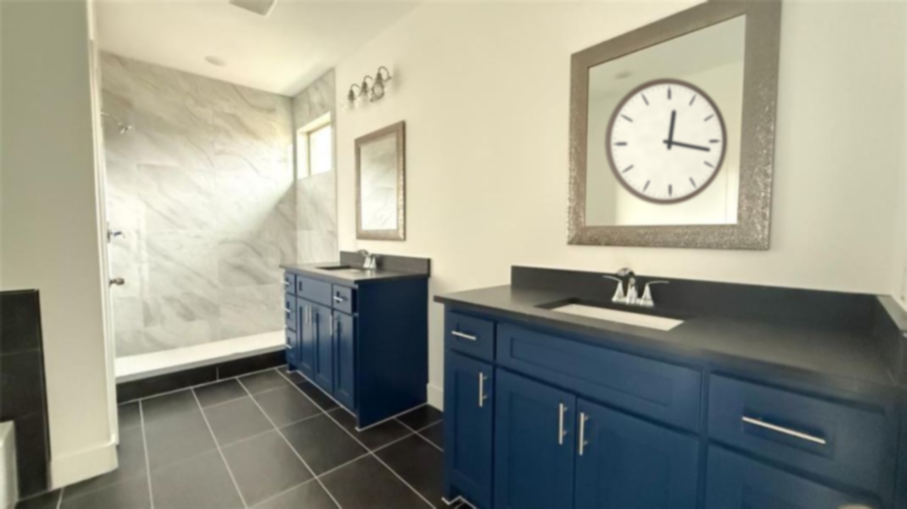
**12:17**
